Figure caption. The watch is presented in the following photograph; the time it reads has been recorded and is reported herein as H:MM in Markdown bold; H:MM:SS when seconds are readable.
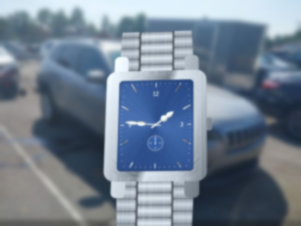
**1:46**
